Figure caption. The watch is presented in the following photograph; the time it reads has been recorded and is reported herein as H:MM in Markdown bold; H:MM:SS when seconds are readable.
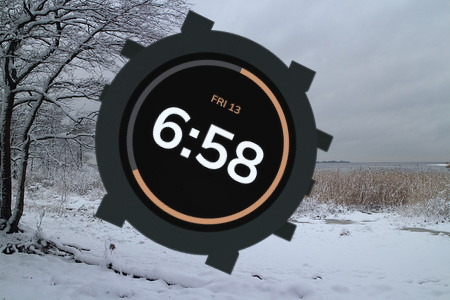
**6:58**
